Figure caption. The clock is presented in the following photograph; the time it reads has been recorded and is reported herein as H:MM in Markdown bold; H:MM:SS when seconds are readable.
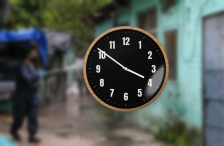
**3:51**
